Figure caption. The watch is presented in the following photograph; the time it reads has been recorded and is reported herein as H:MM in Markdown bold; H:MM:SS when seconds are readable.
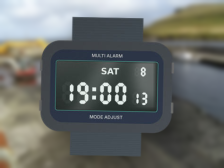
**19:00:13**
